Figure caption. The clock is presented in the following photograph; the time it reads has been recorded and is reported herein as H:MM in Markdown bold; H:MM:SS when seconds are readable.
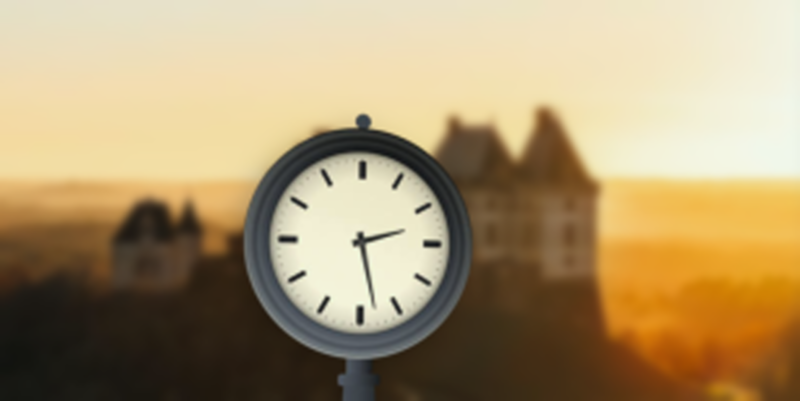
**2:28**
